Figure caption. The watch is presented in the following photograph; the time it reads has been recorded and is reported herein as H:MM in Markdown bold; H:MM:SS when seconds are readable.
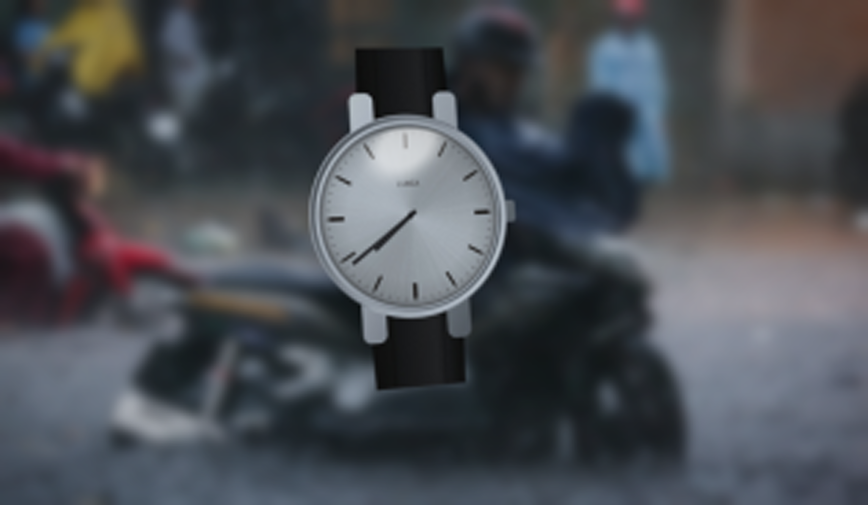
**7:39**
